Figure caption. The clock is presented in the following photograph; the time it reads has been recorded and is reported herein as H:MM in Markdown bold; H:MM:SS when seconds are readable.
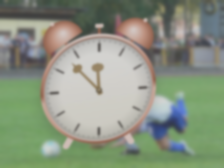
**11:53**
